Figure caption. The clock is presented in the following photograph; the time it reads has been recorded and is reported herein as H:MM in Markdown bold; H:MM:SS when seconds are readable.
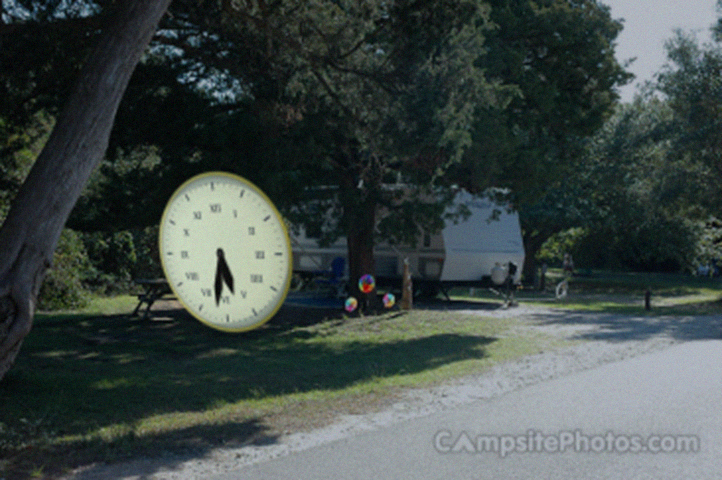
**5:32**
